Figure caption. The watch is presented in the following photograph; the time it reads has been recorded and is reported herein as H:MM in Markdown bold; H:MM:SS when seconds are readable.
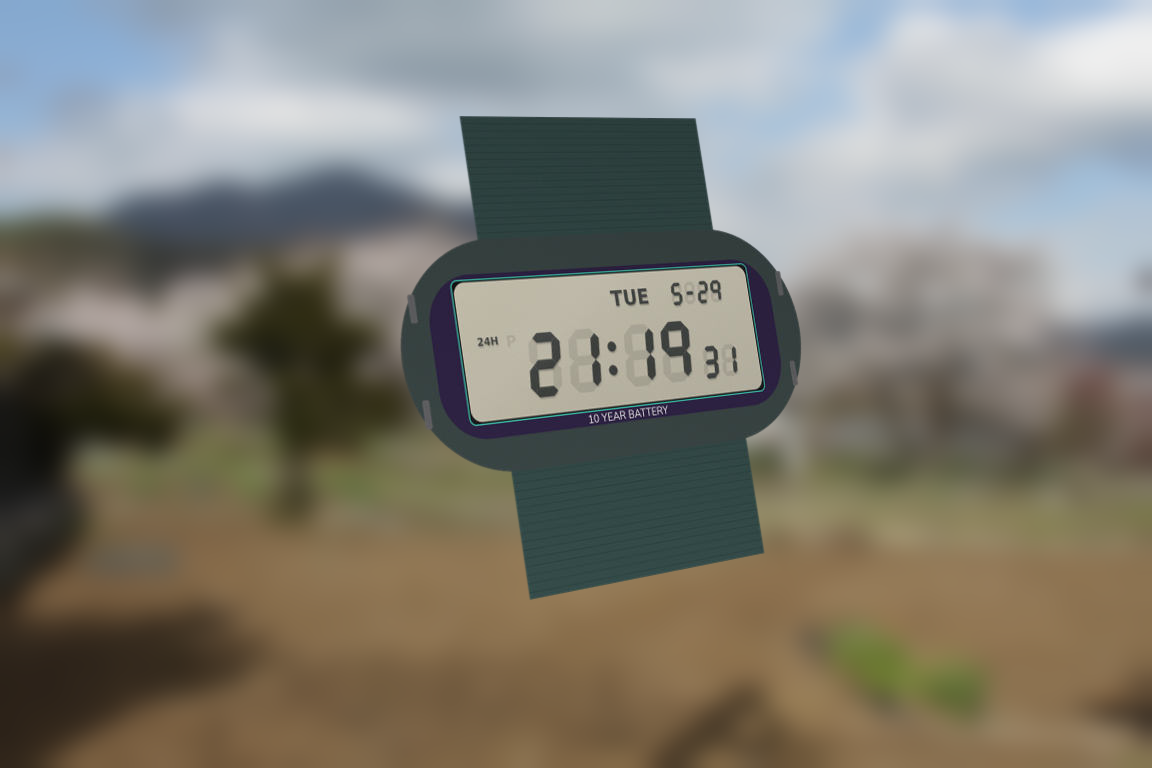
**21:19:31**
